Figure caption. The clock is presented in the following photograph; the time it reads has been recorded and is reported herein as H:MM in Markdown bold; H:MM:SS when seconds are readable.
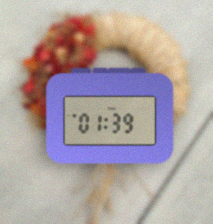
**1:39**
